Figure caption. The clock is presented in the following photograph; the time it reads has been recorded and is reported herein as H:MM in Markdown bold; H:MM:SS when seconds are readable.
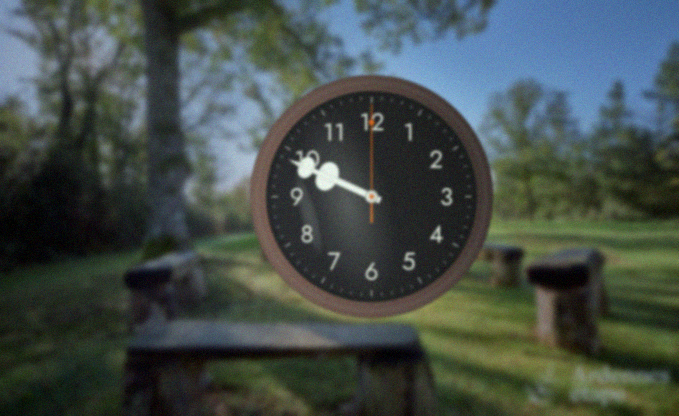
**9:49:00**
